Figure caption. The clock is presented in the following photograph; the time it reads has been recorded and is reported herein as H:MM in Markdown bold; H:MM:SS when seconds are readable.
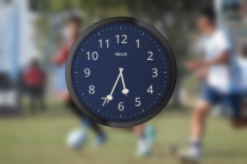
**5:34**
